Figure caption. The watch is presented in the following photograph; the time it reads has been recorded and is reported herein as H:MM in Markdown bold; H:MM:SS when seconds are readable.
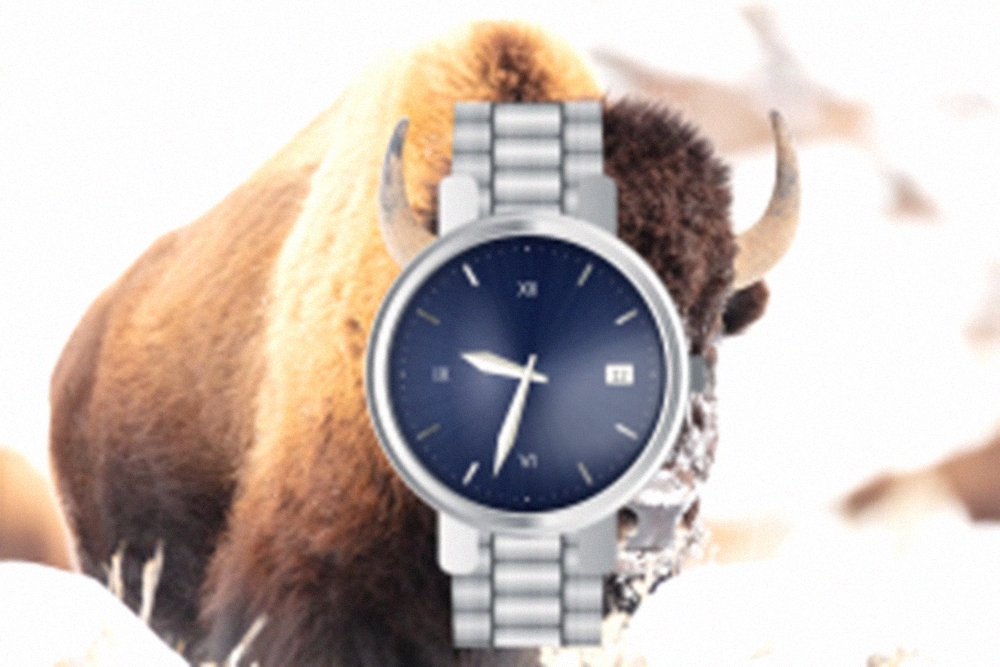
**9:33**
